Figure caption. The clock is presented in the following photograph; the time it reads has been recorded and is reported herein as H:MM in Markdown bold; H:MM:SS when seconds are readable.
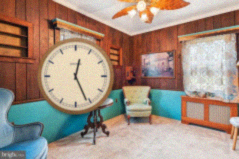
**12:26**
